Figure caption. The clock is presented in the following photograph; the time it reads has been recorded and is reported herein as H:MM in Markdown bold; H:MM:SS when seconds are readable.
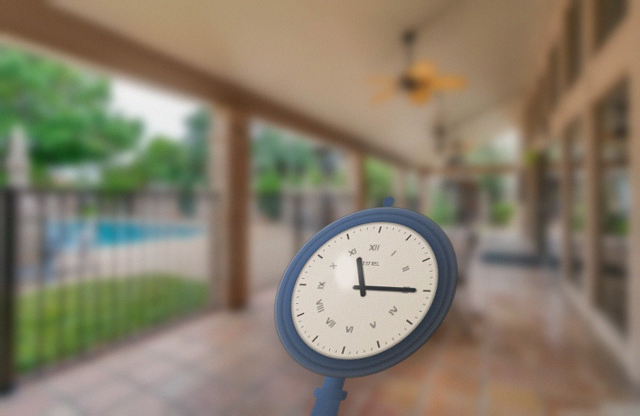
**11:15**
